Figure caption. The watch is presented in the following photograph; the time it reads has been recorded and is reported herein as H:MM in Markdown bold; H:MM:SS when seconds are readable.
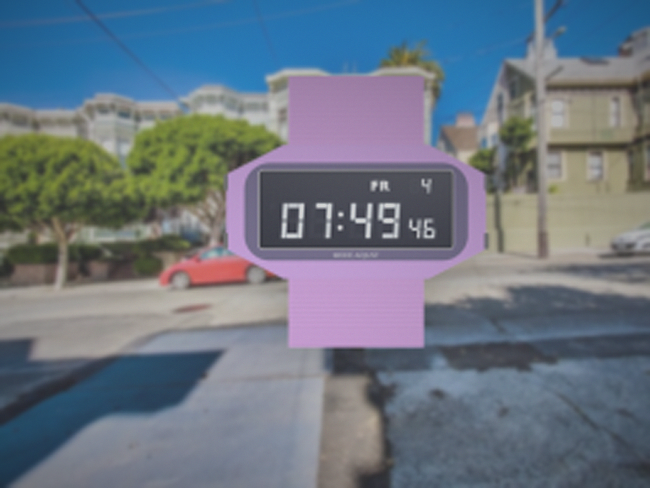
**7:49:46**
